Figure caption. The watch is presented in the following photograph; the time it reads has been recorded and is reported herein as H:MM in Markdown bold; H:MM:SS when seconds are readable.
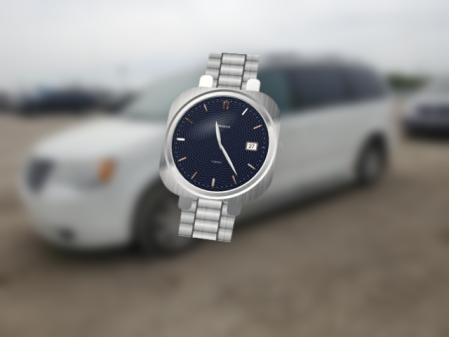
**11:24**
